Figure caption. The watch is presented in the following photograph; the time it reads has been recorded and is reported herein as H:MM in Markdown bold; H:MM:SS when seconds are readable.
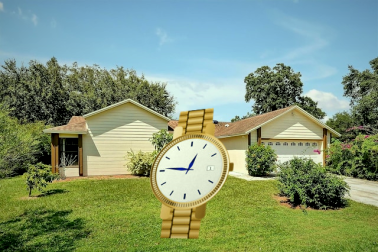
**12:46**
